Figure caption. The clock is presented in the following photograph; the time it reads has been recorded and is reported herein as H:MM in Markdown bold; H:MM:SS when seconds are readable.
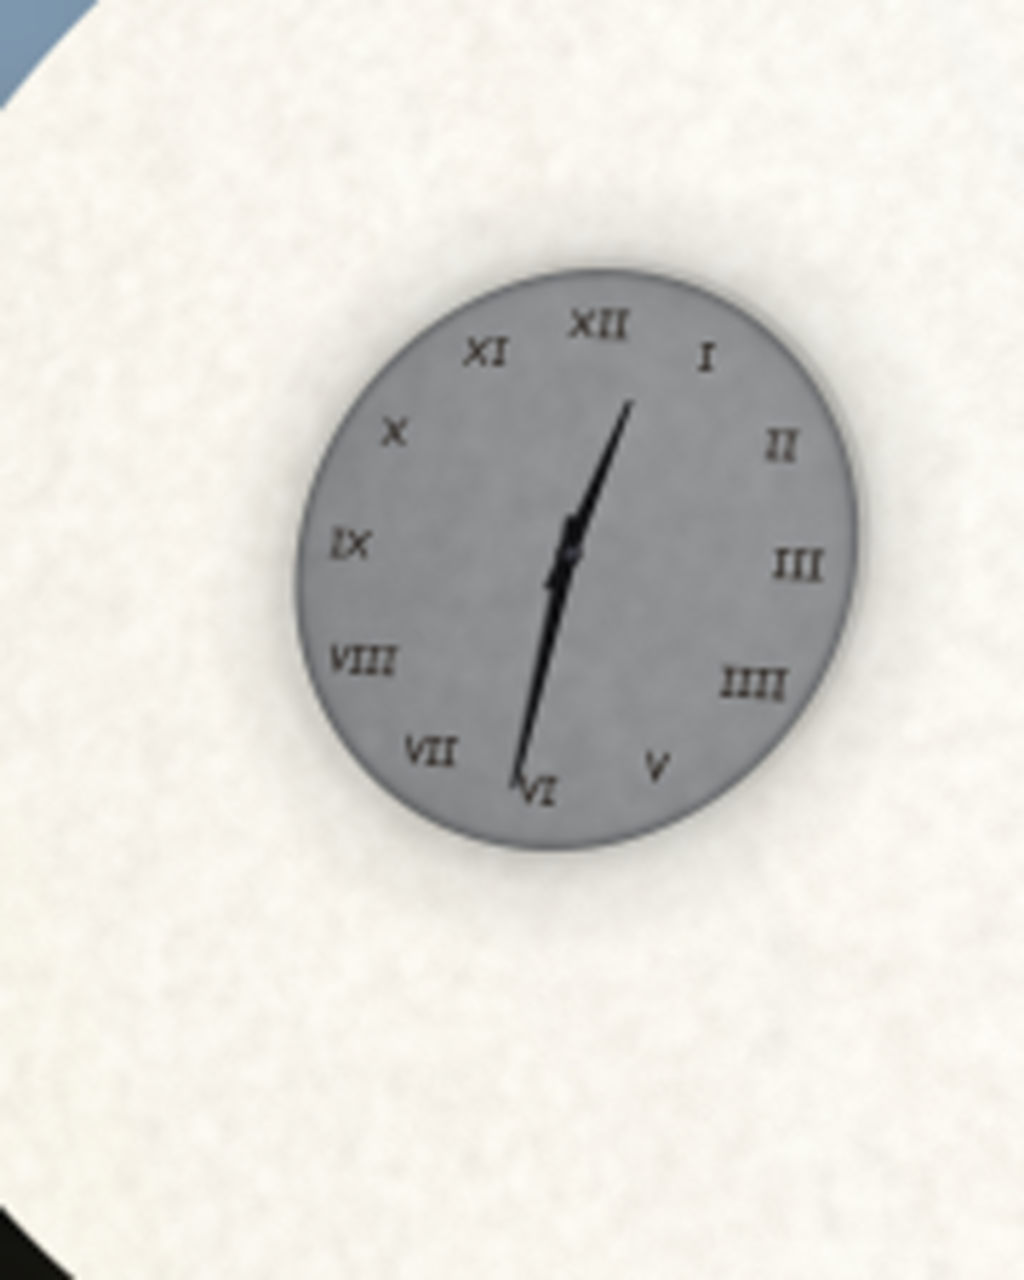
**12:31**
